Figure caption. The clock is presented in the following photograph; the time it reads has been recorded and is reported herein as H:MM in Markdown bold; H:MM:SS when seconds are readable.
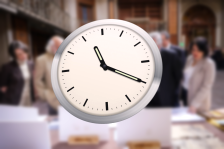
**11:20**
